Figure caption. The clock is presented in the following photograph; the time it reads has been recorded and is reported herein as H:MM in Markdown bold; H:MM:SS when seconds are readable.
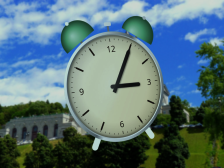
**3:05**
